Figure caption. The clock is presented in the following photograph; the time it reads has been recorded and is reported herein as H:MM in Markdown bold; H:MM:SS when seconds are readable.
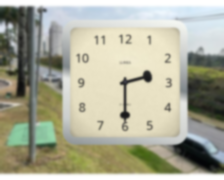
**2:30**
